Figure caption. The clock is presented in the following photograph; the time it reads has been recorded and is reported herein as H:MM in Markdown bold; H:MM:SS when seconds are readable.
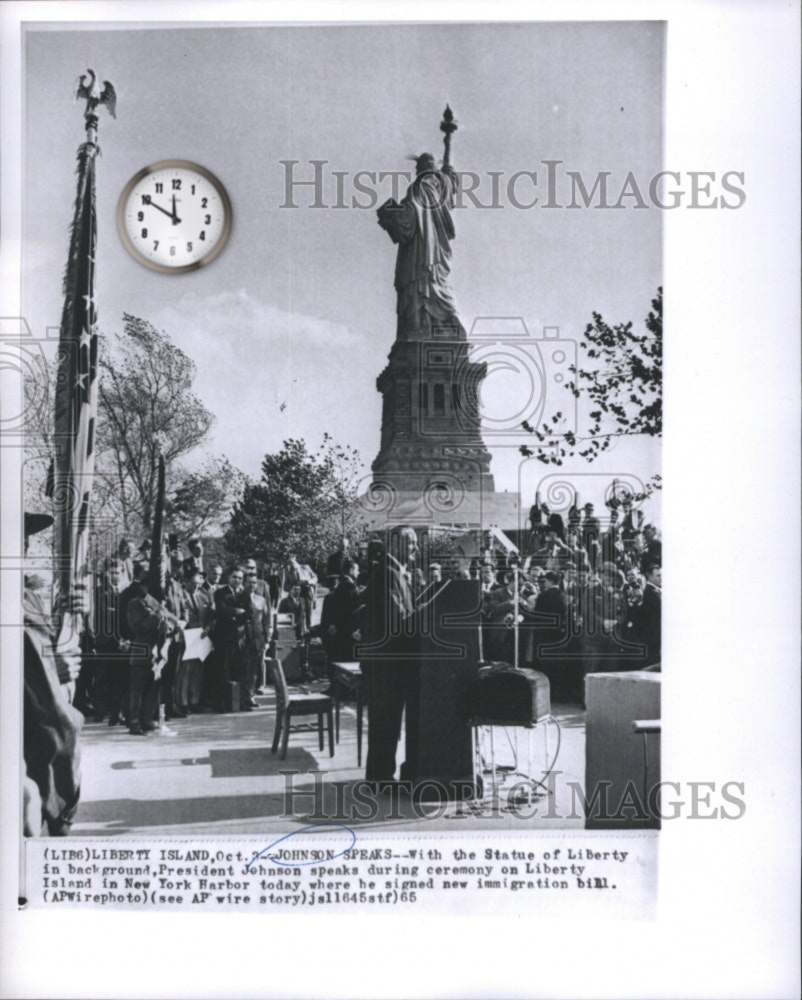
**11:50**
